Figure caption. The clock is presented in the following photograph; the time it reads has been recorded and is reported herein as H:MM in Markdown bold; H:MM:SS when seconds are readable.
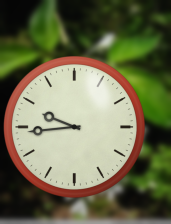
**9:44**
